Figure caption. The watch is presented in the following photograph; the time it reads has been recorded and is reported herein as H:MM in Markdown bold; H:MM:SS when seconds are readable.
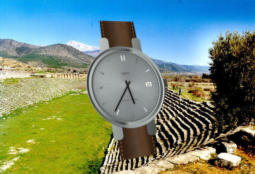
**5:36**
